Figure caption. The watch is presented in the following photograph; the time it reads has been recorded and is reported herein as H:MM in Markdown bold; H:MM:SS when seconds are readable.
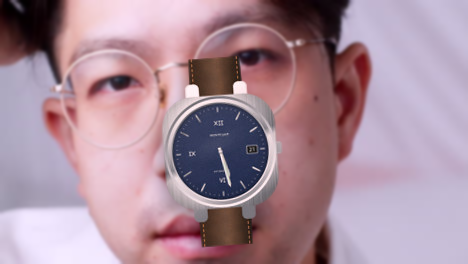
**5:28**
